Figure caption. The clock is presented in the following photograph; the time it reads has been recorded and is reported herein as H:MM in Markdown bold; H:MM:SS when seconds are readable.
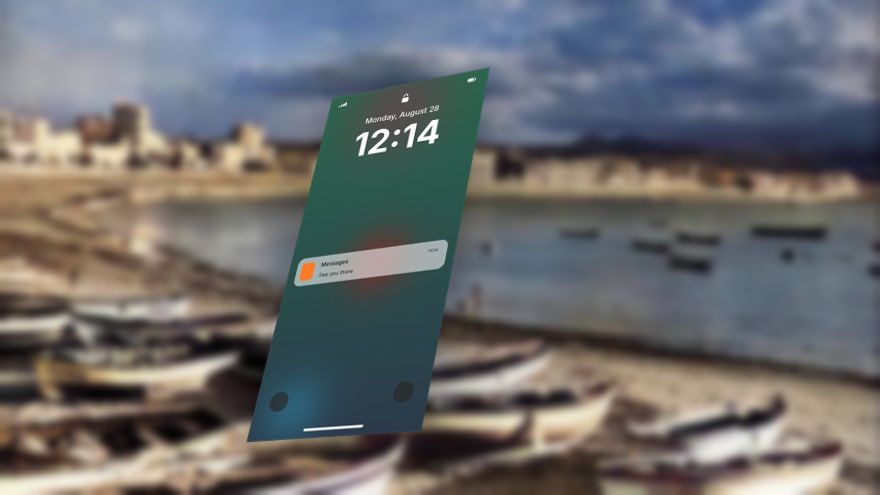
**12:14**
